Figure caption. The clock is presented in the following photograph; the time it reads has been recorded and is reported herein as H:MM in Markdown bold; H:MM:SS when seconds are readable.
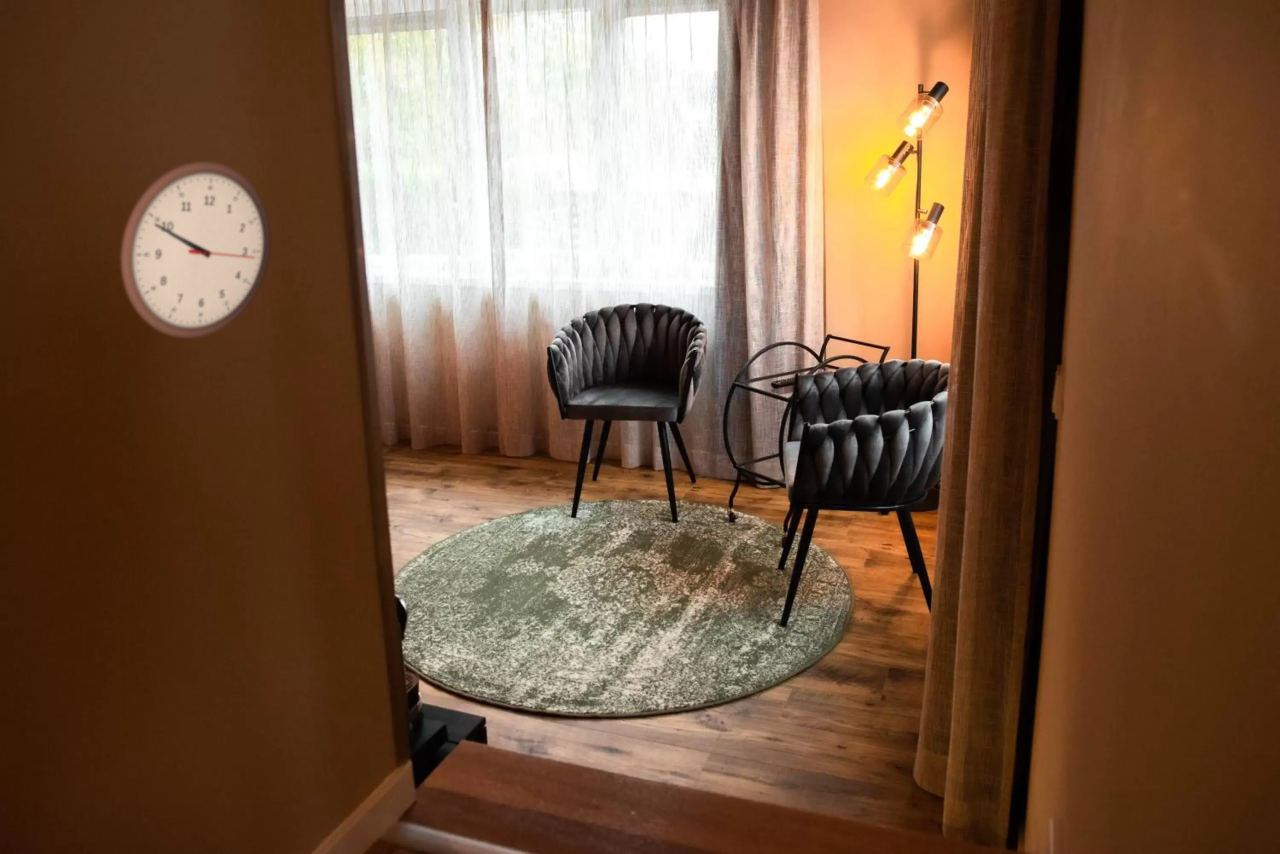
**9:49:16**
